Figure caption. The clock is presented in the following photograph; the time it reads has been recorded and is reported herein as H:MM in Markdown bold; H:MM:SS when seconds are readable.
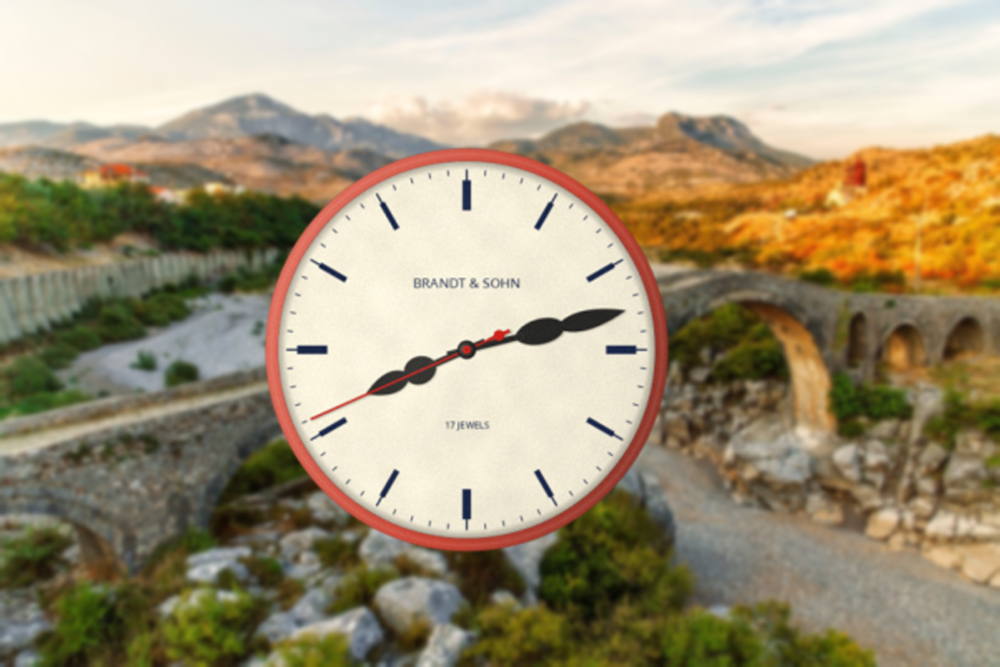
**8:12:41**
